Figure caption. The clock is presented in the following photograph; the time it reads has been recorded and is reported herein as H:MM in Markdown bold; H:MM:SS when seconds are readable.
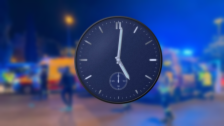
**5:01**
